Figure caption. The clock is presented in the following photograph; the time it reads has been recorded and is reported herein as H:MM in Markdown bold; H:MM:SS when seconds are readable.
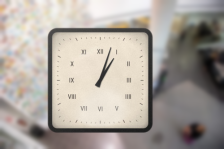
**1:03**
